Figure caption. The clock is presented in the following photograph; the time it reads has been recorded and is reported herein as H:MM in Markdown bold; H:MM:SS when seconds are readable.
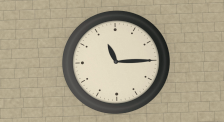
**11:15**
